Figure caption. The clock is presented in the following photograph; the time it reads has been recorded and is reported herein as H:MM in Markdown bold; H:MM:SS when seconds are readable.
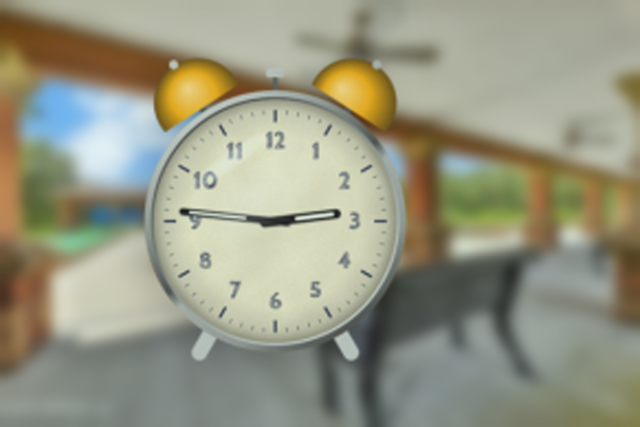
**2:46**
